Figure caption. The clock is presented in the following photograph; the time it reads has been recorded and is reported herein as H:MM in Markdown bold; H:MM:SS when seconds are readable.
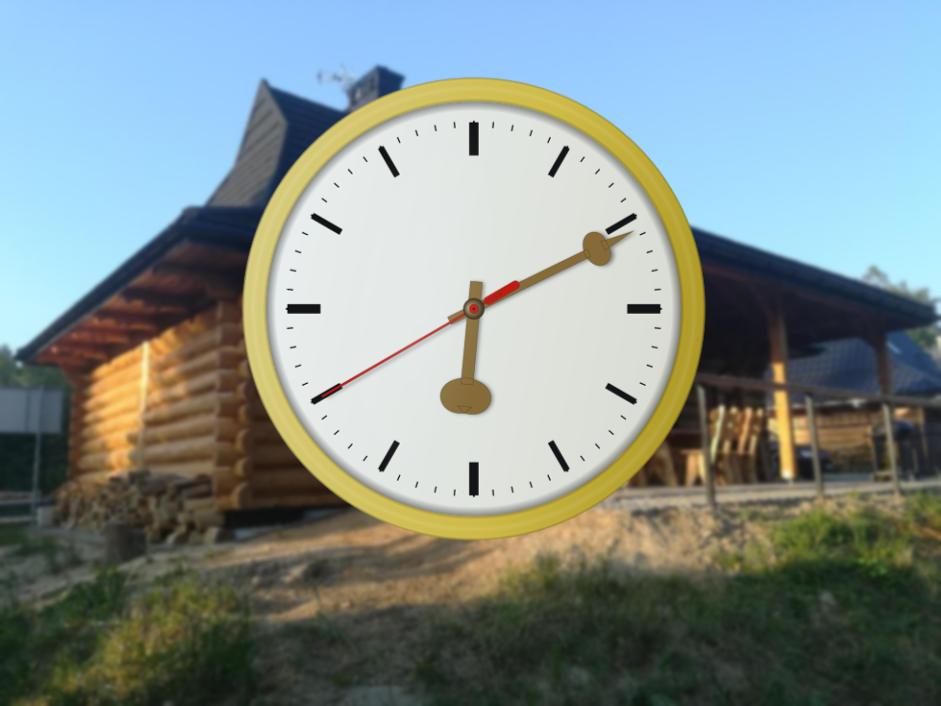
**6:10:40**
